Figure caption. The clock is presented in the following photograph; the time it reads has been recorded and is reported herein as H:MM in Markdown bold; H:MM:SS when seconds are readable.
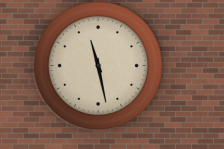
**11:28**
